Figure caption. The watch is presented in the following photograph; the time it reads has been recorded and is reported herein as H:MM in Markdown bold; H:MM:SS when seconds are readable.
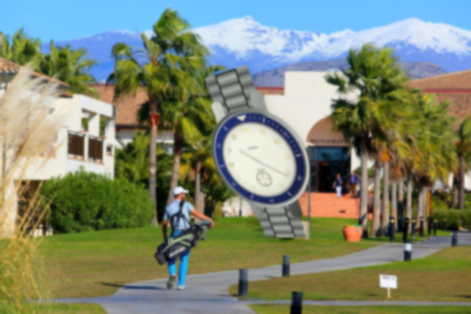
**10:21**
